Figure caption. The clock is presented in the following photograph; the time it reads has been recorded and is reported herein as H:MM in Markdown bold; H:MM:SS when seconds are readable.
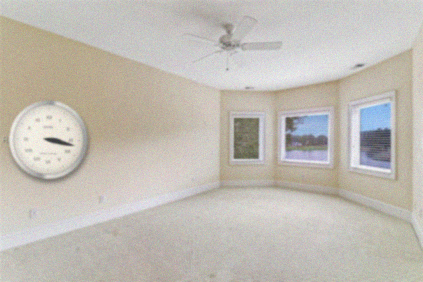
**3:17**
